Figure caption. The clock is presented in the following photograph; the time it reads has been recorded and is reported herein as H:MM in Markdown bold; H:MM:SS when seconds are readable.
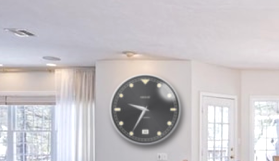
**9:35**
